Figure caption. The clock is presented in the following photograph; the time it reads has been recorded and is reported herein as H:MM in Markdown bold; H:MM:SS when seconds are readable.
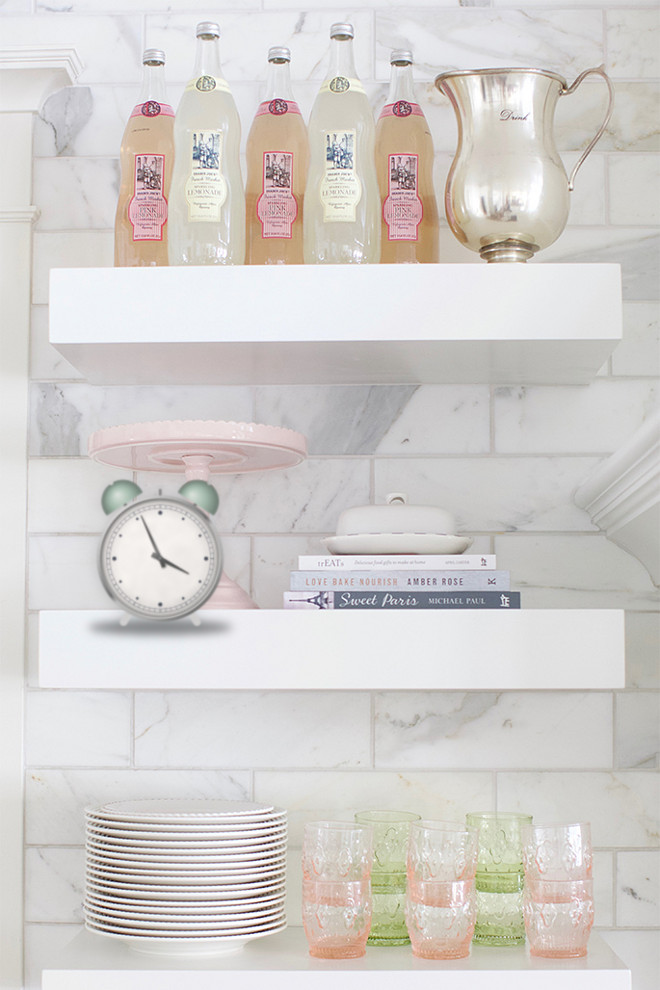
**3:56**
